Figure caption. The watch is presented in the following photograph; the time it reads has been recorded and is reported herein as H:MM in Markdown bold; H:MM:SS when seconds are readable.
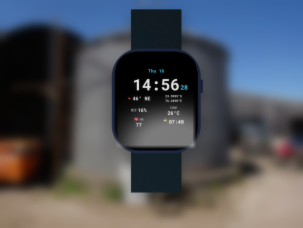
**14:56**
